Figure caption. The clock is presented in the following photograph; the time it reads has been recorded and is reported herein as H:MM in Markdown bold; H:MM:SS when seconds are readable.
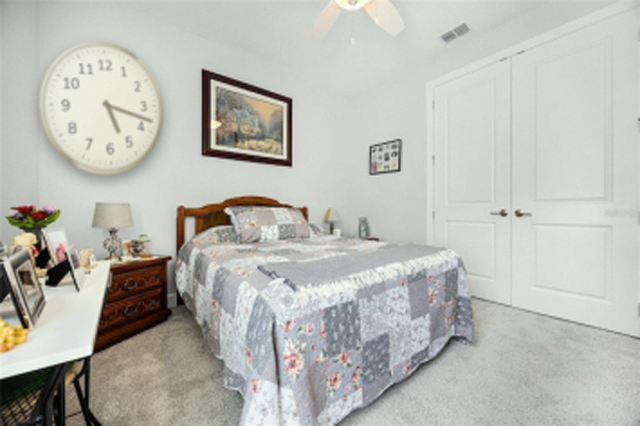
**5:18**
